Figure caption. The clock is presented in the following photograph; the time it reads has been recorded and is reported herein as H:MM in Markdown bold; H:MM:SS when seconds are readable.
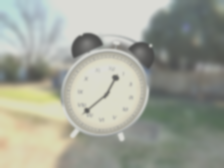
**12:37**
